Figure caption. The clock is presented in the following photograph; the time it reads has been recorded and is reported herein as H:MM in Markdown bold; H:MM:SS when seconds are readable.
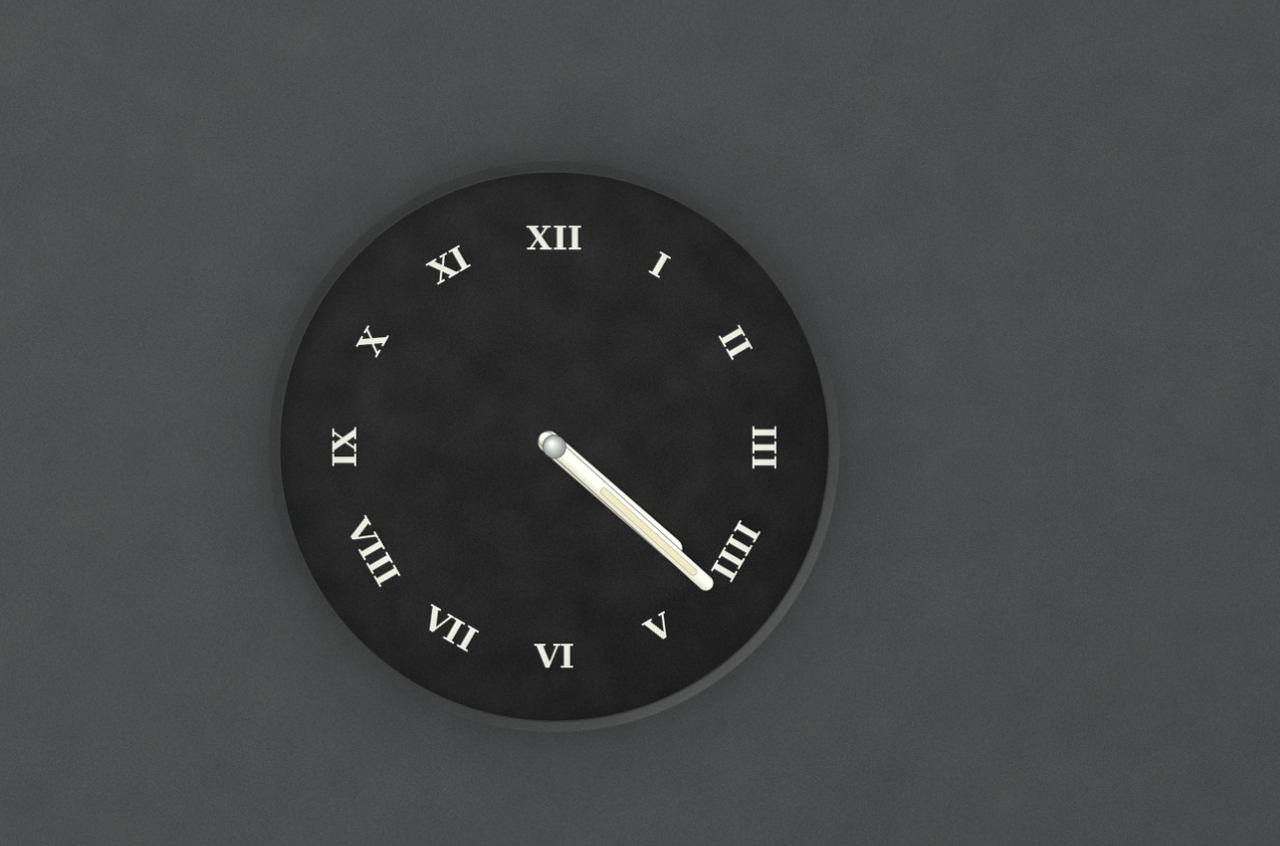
**4:22**
